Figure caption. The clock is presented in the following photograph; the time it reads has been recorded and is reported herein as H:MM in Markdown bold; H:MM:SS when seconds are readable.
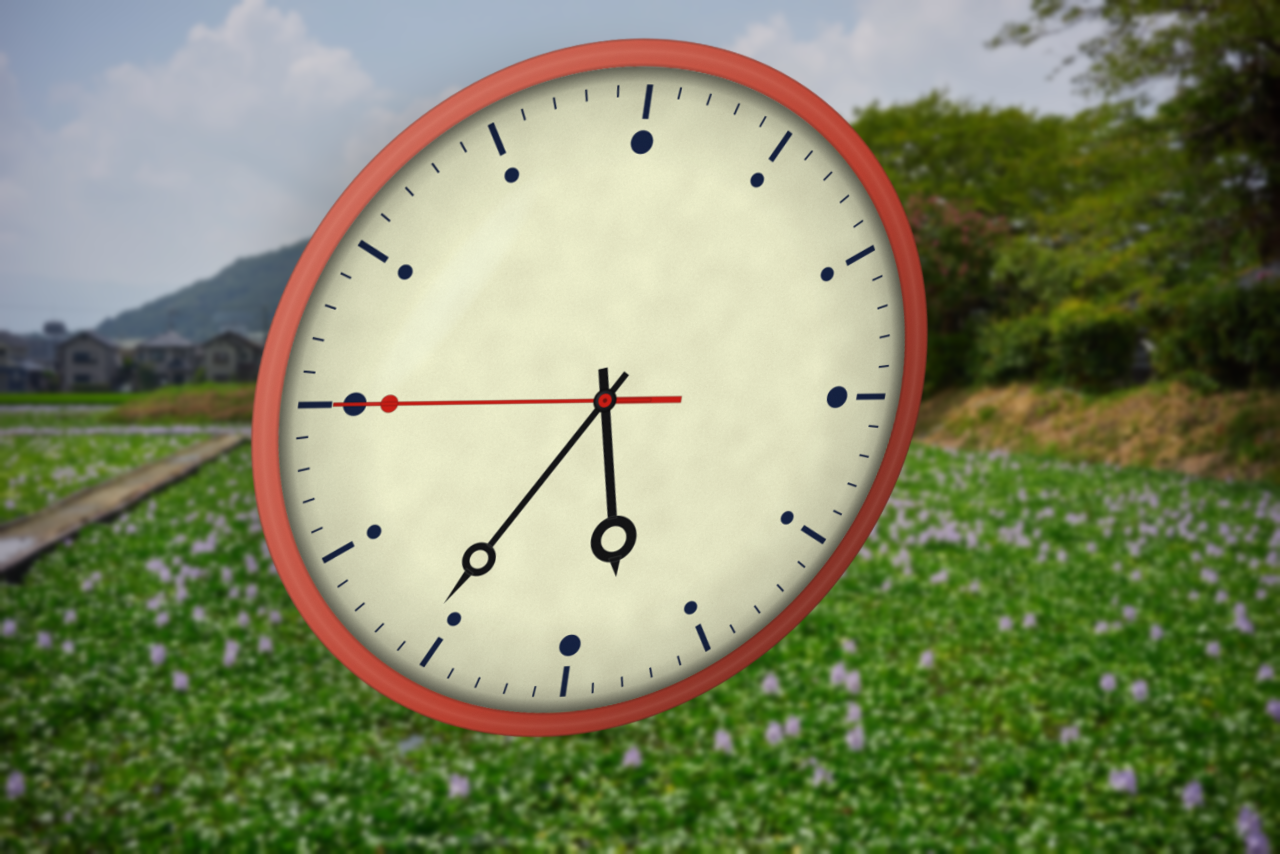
**5:35:45**
